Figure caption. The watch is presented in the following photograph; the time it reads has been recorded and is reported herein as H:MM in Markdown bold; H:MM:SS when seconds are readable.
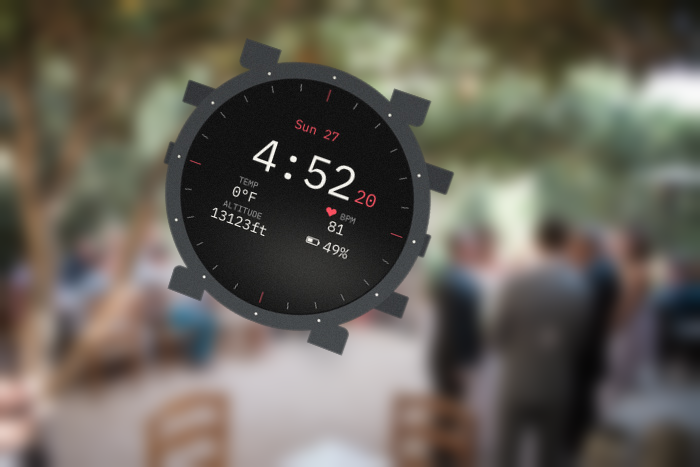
**4:52:20**
